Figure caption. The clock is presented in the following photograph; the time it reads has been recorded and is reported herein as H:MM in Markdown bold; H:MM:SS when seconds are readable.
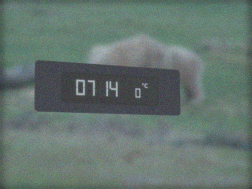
**7:14**
